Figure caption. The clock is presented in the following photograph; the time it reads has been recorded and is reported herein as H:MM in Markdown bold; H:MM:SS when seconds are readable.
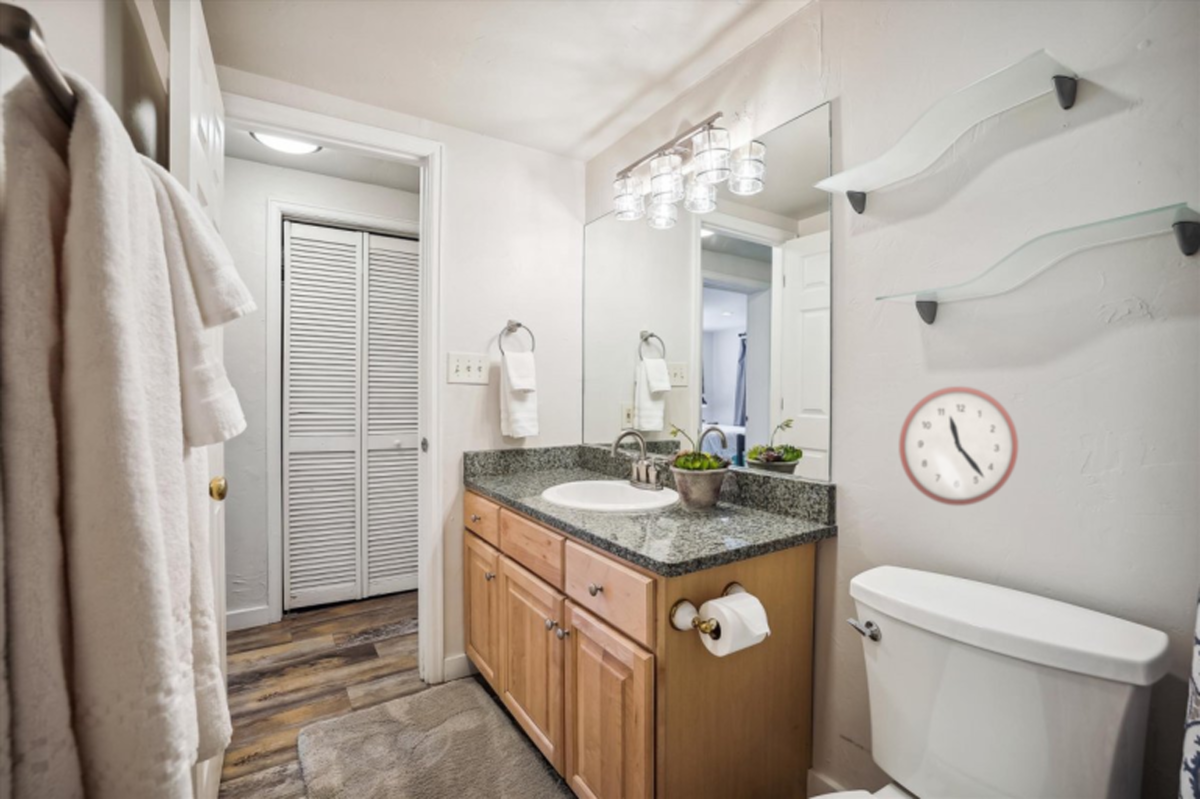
**11:23**
